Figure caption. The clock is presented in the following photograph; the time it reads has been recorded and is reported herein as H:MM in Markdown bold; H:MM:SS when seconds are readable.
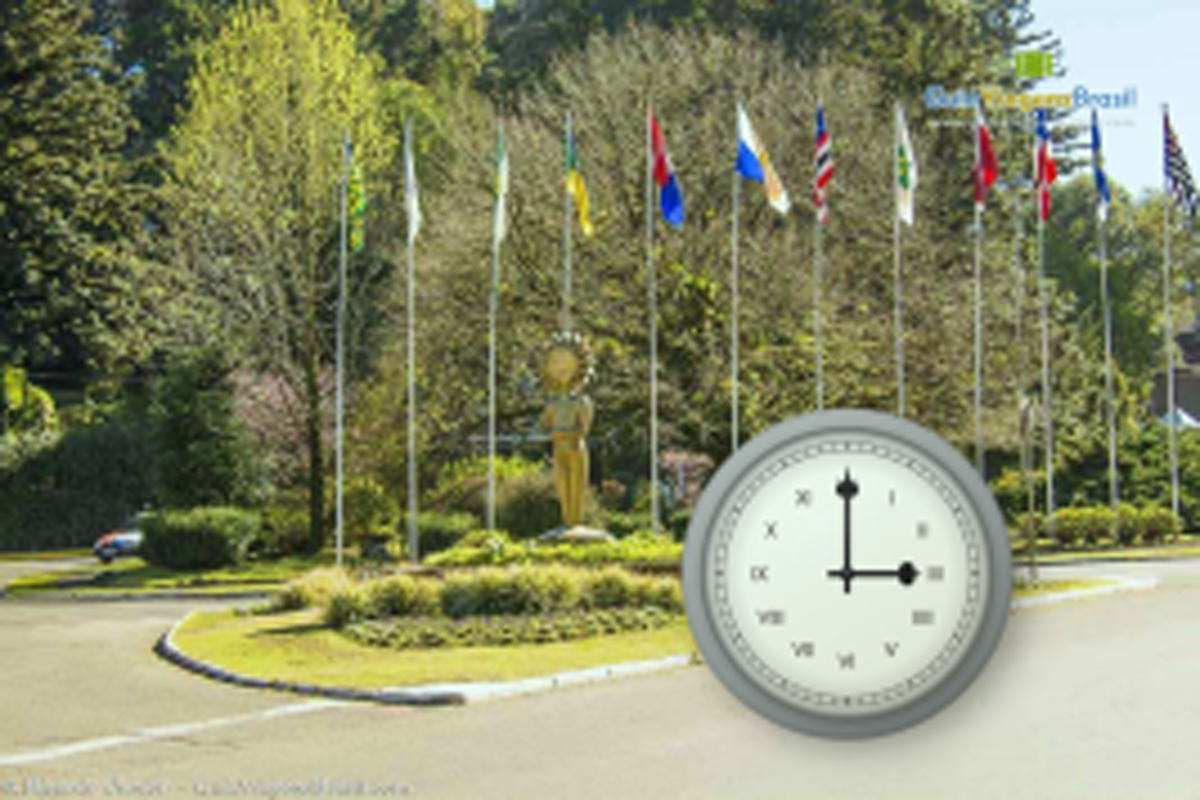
**3:00**
